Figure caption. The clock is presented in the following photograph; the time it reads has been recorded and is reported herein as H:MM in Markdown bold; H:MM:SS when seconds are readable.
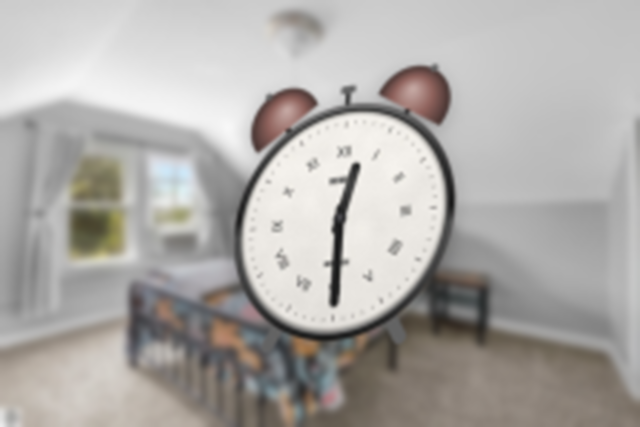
**12:30**
